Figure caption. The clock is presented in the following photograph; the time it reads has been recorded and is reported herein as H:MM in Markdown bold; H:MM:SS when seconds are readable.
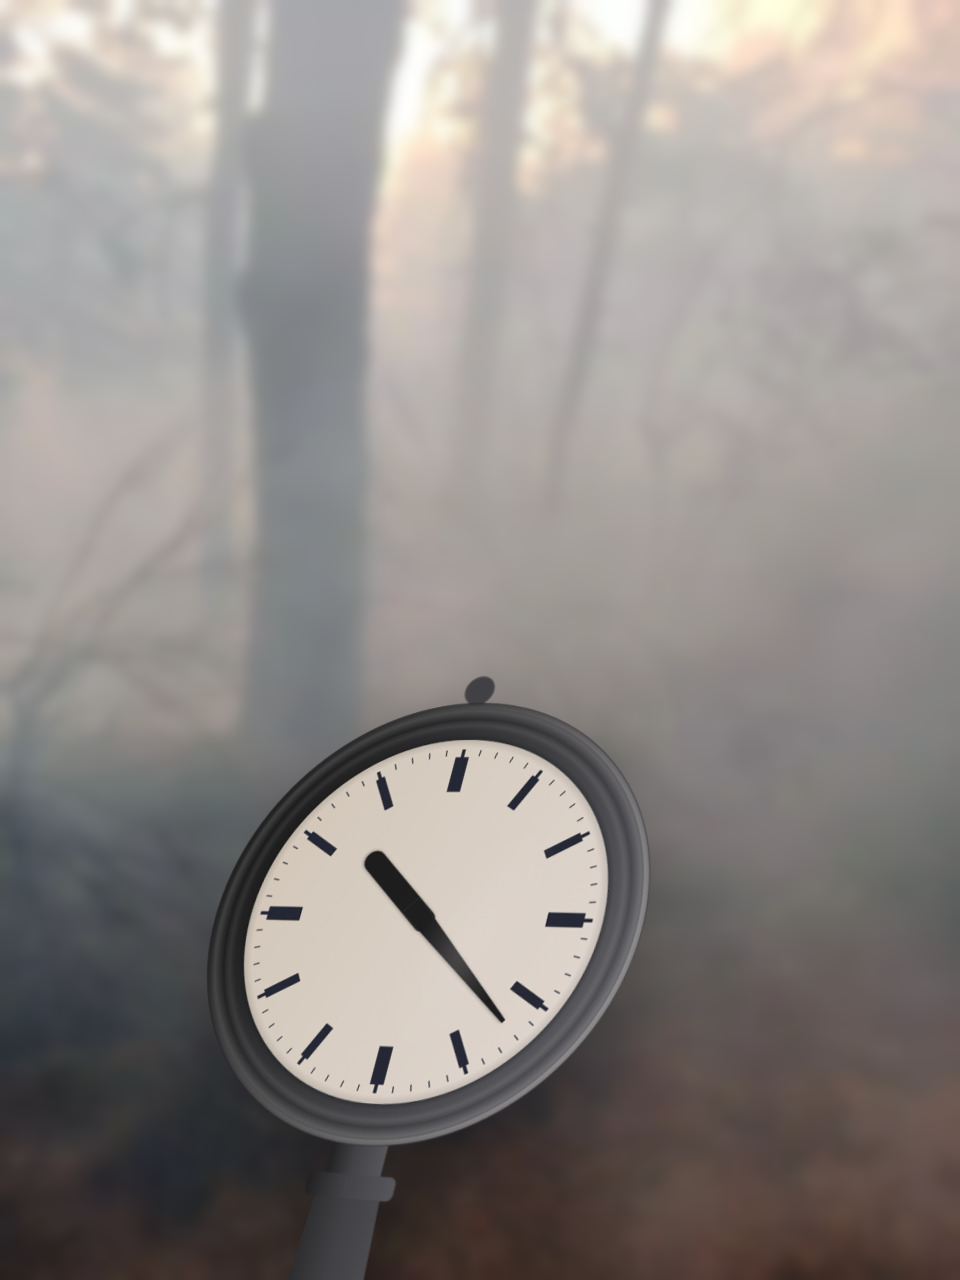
**10:22**
